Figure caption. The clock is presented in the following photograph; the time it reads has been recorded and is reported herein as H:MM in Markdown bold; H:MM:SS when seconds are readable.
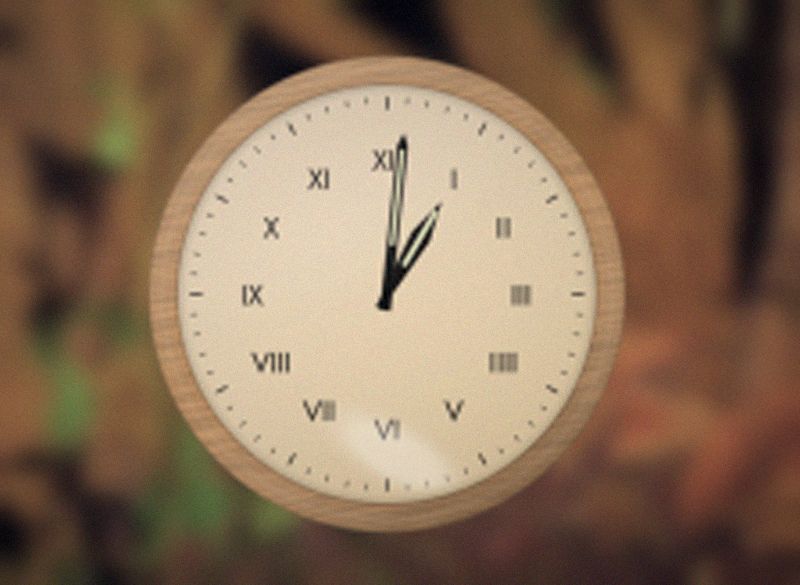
**1:01**
